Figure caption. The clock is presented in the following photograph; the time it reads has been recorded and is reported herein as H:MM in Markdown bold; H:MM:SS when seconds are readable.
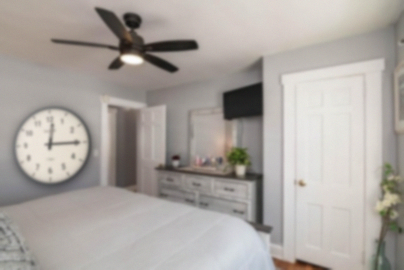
**12:15**
